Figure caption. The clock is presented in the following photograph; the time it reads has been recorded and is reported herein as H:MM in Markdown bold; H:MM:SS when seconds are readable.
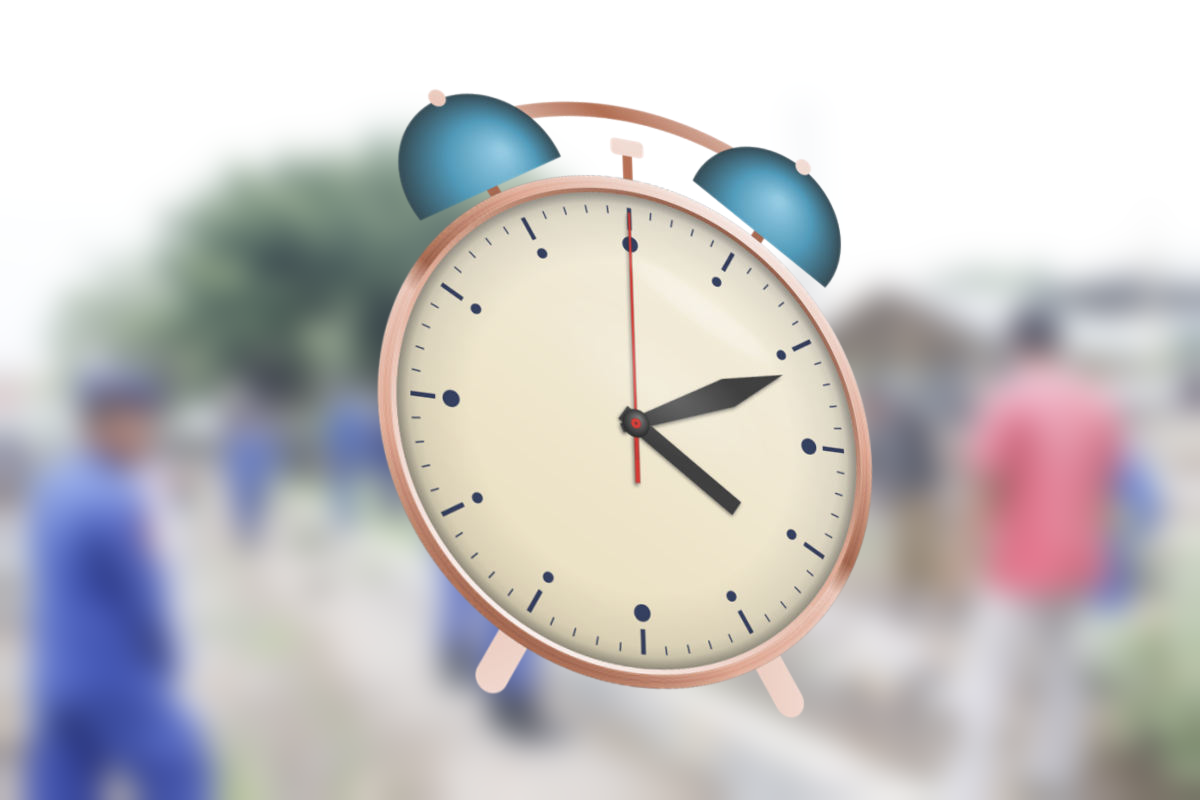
**4:11:00**
